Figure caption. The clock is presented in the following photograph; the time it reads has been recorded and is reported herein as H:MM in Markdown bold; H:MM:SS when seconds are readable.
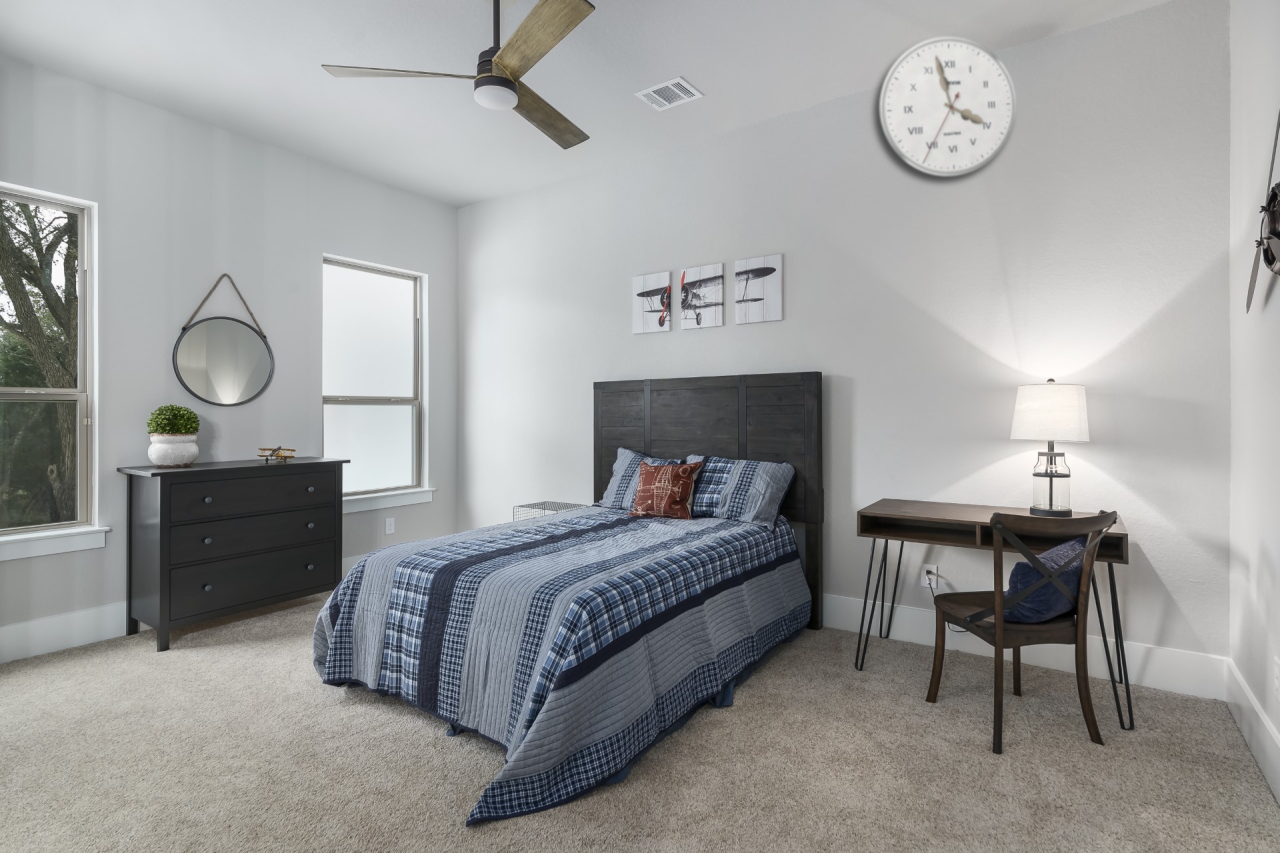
**3:57:35**
